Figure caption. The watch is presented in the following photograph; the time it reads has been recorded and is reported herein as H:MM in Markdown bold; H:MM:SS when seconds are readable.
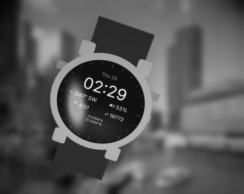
**2:29**
